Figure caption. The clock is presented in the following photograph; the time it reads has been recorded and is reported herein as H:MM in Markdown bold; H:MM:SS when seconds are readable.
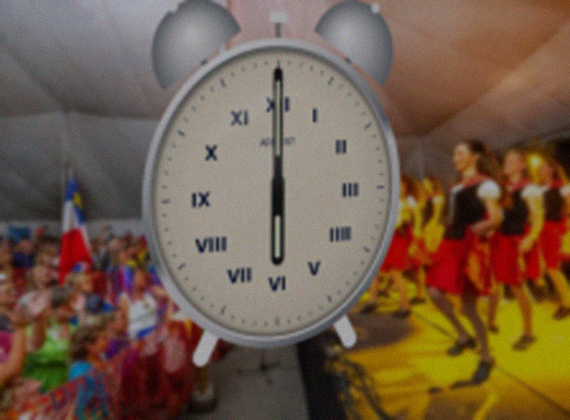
**6:00**
